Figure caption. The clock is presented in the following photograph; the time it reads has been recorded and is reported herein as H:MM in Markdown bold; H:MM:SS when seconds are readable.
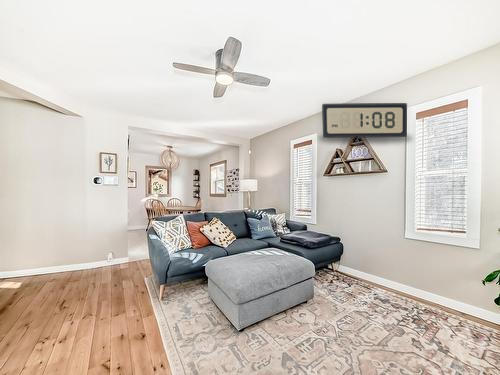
**1:08**
